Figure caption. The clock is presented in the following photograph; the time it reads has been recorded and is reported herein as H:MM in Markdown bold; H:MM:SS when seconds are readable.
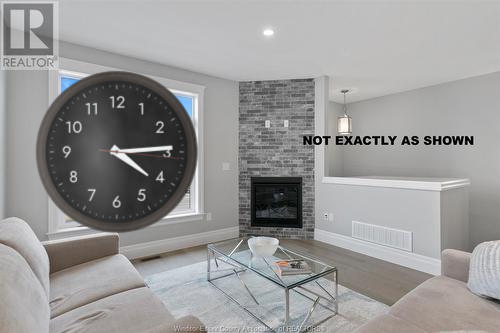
**4:14:16**
